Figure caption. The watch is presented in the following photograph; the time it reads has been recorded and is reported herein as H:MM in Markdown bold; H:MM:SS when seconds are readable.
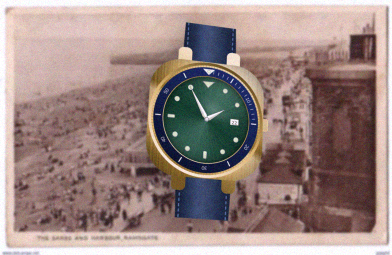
**1:55**
